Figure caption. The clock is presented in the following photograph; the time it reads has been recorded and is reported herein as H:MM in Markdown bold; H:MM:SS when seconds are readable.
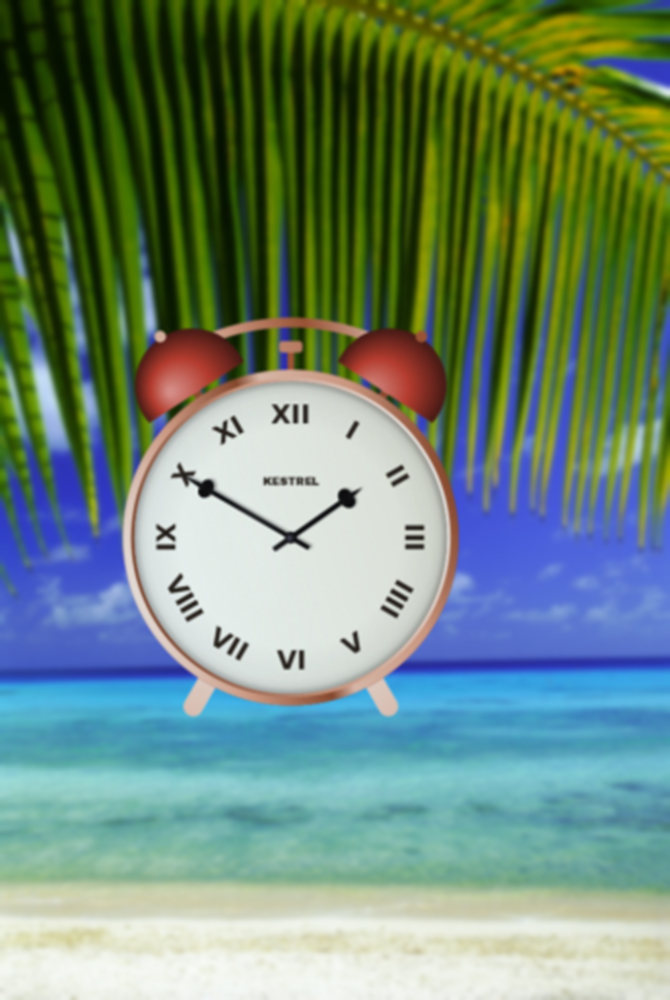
**1:50**
